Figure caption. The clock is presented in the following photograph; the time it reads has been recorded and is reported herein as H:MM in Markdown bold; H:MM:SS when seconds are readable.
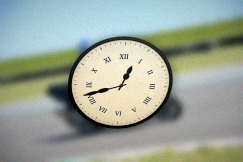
**12:42**
